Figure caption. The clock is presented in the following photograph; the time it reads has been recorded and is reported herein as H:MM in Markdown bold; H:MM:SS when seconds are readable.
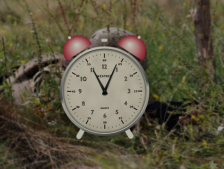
**11:04**
